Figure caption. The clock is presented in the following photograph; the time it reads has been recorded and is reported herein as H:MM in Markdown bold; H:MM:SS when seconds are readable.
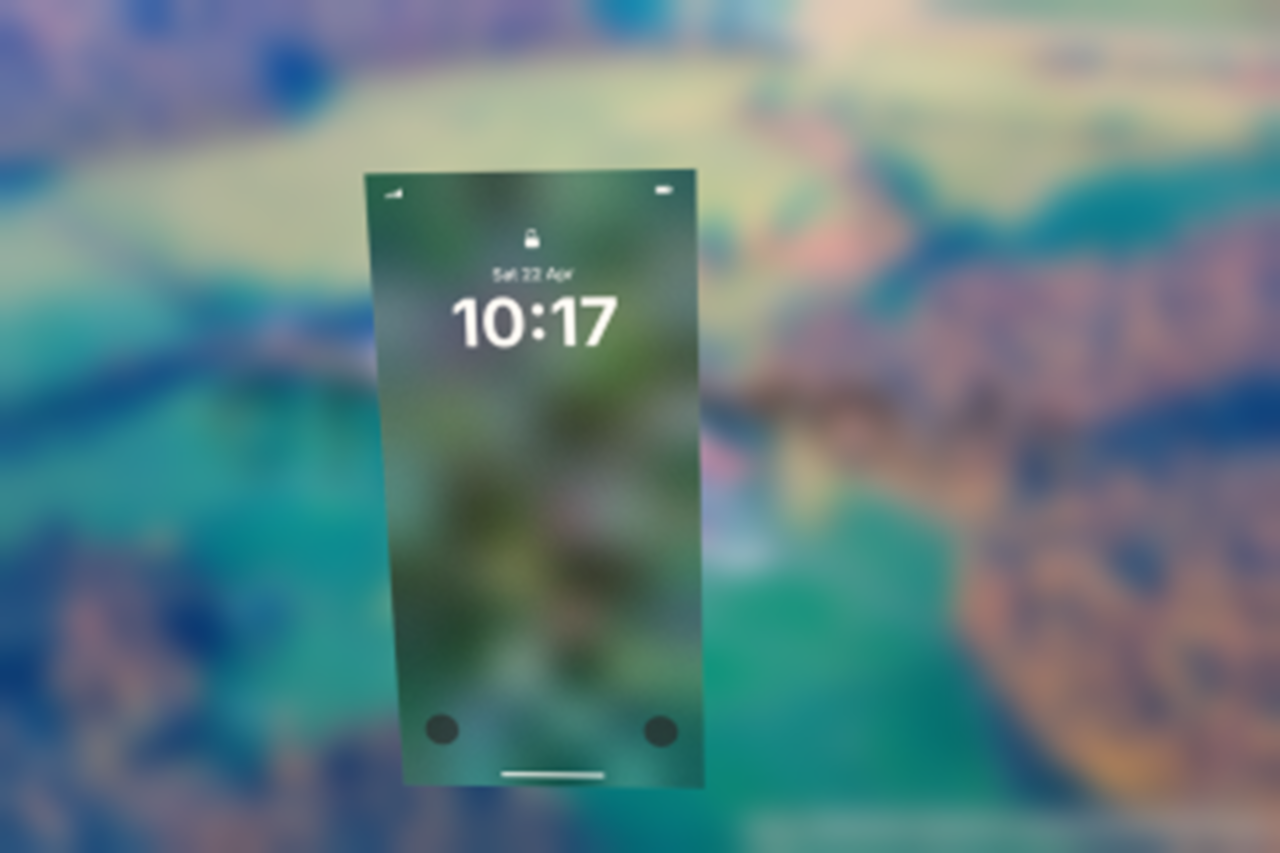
**10:17**
